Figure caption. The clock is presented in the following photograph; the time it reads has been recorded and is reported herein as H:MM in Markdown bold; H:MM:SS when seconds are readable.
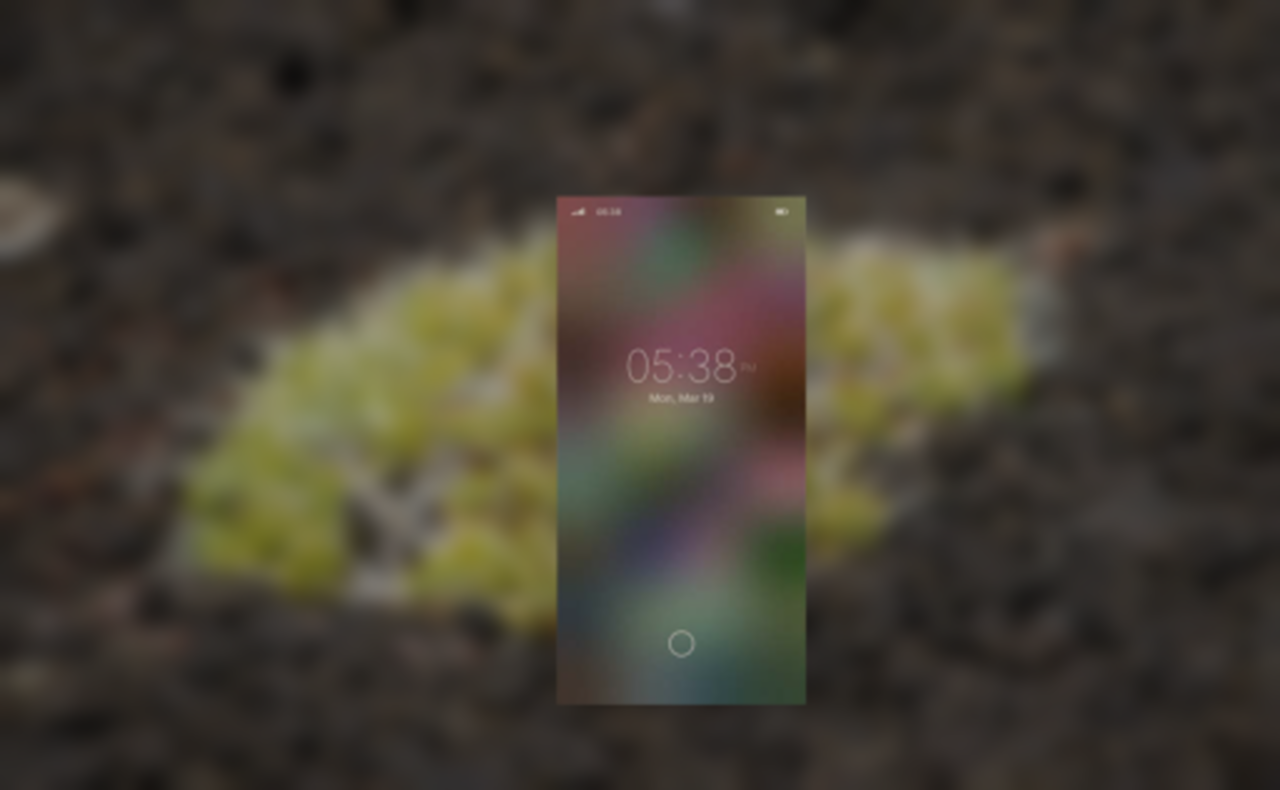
**5:38**
